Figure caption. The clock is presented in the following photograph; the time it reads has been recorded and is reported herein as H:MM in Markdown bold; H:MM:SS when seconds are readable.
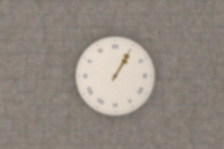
**1:05**
